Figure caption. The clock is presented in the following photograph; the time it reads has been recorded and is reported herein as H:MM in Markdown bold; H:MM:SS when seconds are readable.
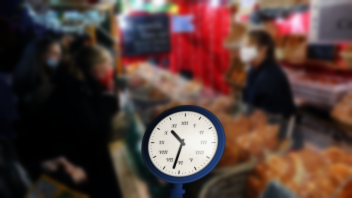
**10:32**
